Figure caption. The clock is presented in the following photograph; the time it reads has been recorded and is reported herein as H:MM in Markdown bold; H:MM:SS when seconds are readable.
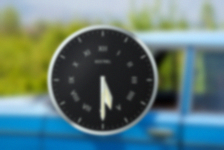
**5:30**
